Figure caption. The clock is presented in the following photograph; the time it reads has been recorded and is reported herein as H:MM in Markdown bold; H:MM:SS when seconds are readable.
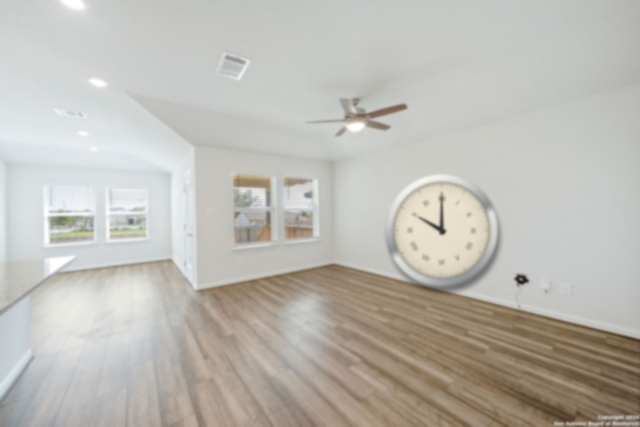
**10:00**
